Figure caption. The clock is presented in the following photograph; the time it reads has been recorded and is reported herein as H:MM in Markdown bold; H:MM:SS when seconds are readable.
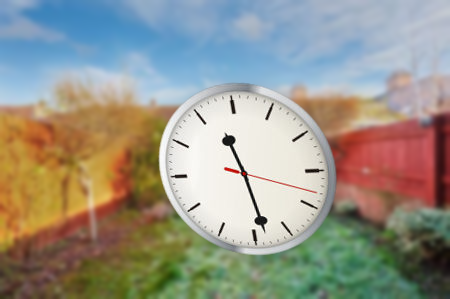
**11:28:18**
